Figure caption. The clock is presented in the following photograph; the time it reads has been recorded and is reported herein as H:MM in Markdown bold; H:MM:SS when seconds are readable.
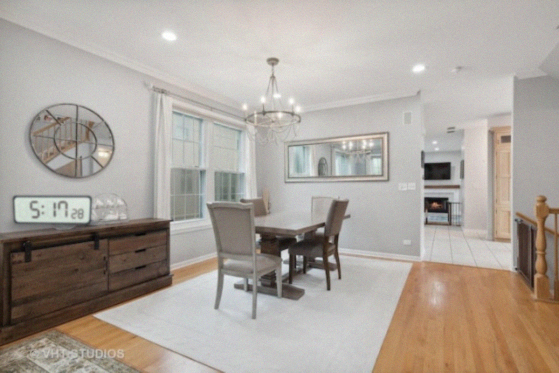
**5:17**
